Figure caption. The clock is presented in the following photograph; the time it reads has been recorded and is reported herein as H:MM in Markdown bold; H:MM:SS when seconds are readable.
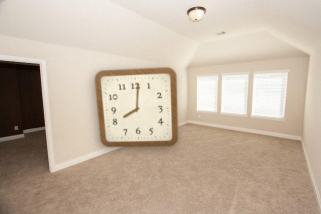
**8:01**
